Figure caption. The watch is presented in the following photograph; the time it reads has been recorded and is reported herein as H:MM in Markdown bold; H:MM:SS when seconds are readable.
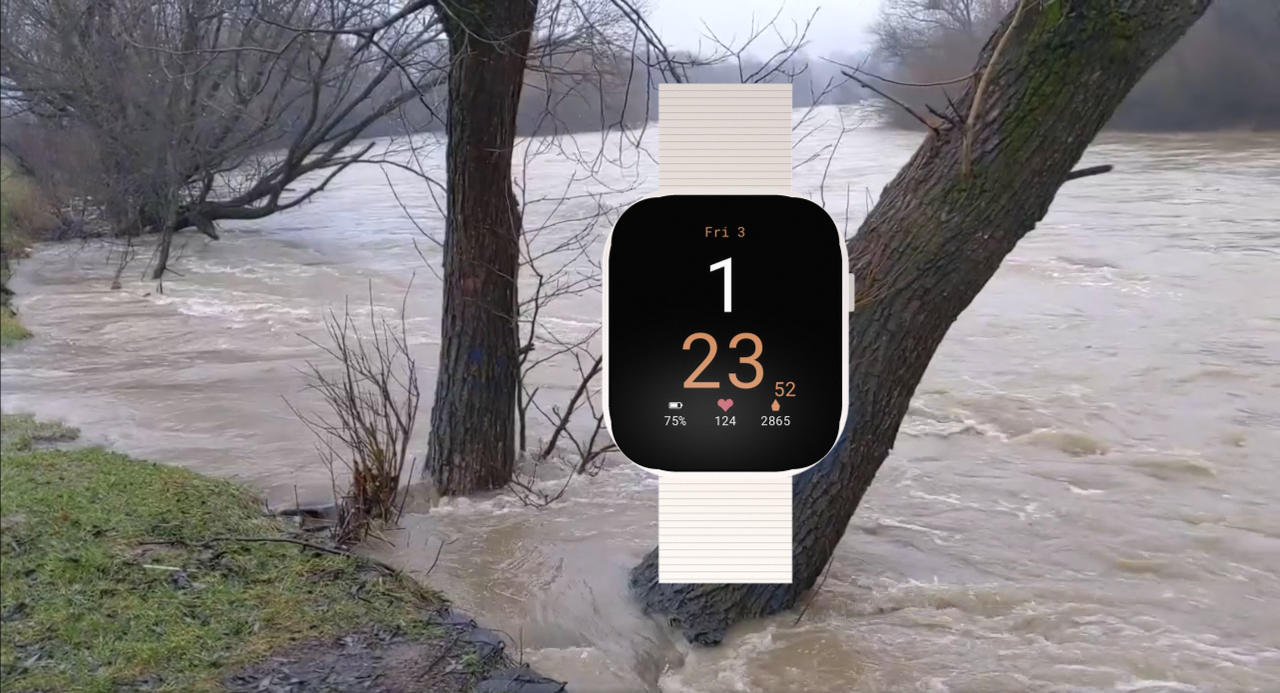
**1:23:52**
